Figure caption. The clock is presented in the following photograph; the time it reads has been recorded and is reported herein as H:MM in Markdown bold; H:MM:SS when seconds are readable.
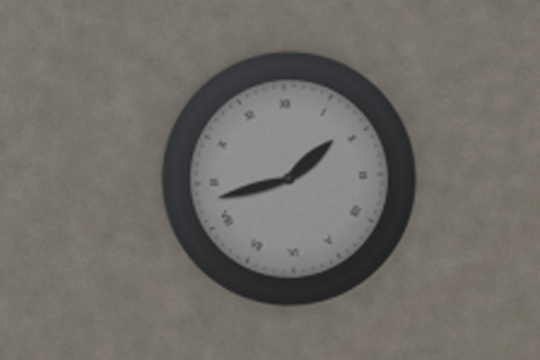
**1:43**
